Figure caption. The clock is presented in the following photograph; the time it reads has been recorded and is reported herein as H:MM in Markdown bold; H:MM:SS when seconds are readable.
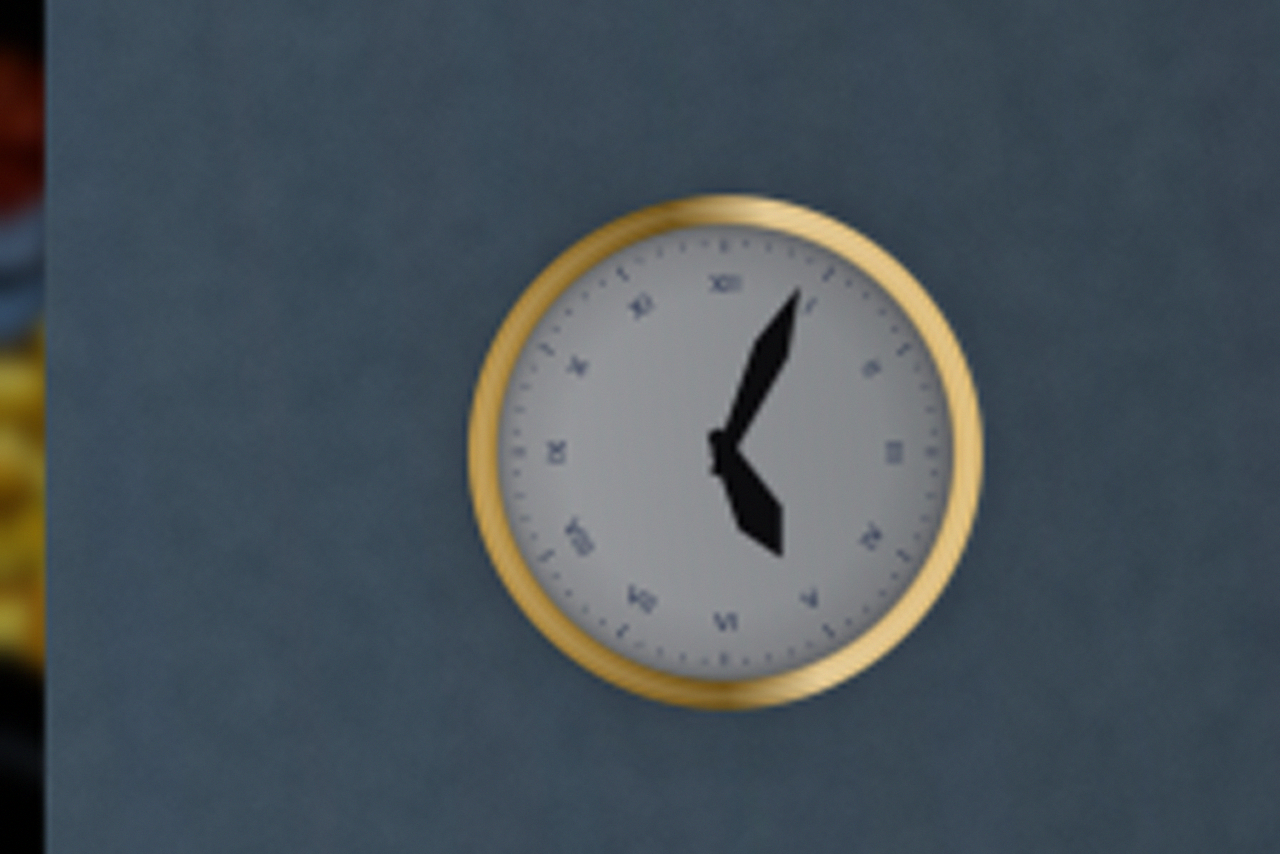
**5:04**
